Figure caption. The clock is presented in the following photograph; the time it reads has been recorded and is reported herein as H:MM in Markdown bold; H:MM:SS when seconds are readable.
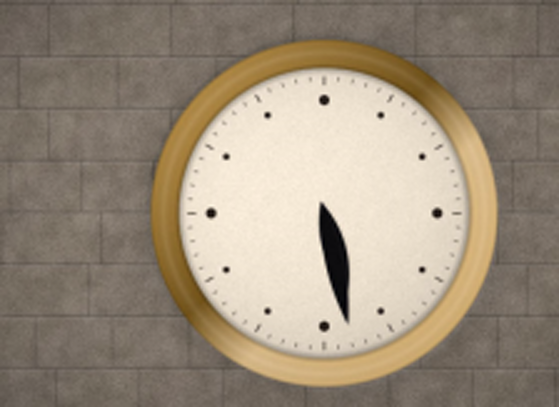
**5:28**
